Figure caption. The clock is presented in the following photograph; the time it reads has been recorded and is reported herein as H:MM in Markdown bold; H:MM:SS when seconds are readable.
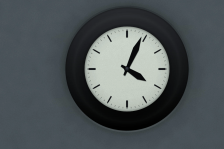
**4:04**
